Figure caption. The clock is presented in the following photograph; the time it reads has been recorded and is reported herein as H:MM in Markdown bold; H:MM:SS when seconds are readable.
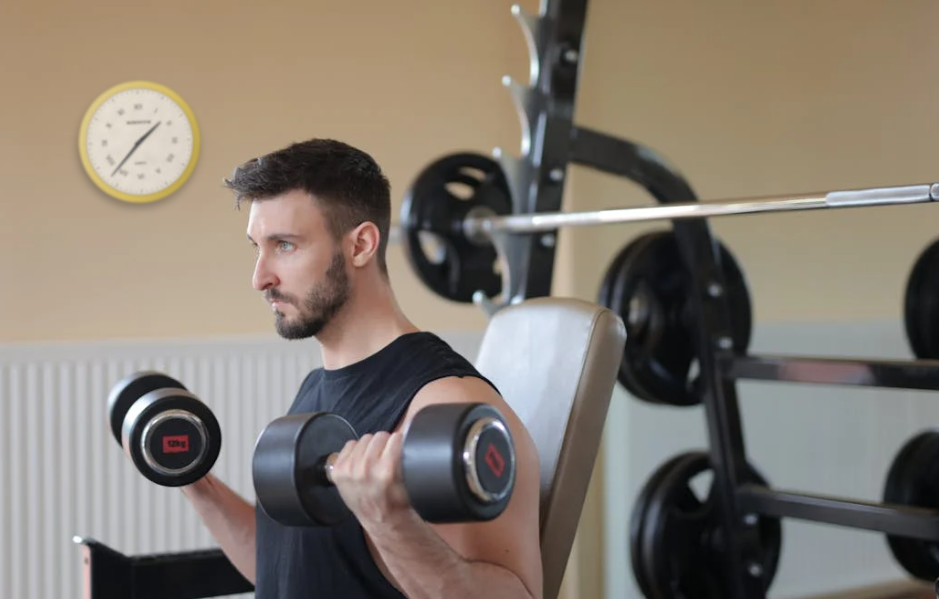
**1:37**
